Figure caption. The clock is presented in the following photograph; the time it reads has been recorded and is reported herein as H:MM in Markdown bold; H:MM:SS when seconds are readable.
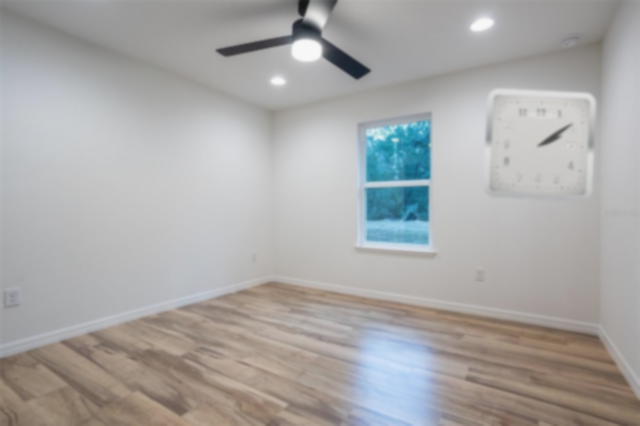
**2:09**
